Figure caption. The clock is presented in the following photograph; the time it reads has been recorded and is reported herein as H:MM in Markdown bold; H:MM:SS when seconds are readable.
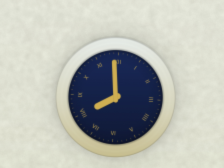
**7:59**
